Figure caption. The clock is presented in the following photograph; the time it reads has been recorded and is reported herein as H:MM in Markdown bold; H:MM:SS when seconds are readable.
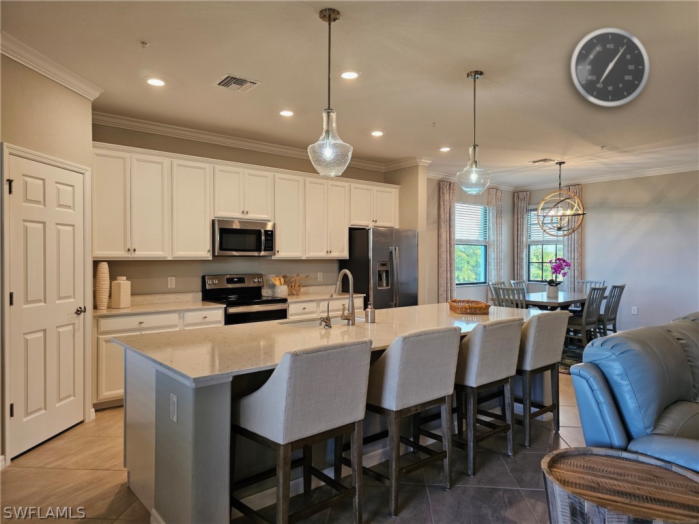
**7:06**
